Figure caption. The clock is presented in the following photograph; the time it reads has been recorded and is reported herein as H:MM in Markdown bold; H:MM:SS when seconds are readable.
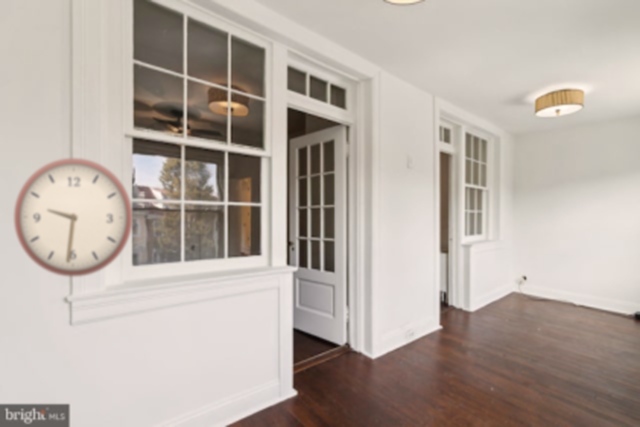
**9:31**
